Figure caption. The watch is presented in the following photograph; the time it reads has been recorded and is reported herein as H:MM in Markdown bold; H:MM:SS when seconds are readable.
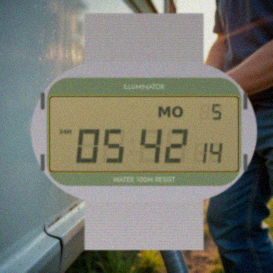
**5:42:14**
